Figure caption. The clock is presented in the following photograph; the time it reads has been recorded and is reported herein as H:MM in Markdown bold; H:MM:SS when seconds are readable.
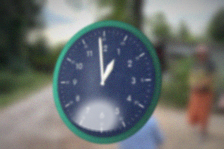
**12:59**
